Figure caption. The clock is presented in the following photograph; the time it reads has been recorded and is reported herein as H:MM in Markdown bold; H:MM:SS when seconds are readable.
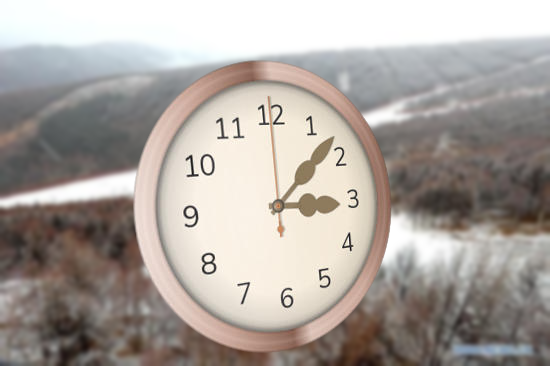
**3:08:00**
